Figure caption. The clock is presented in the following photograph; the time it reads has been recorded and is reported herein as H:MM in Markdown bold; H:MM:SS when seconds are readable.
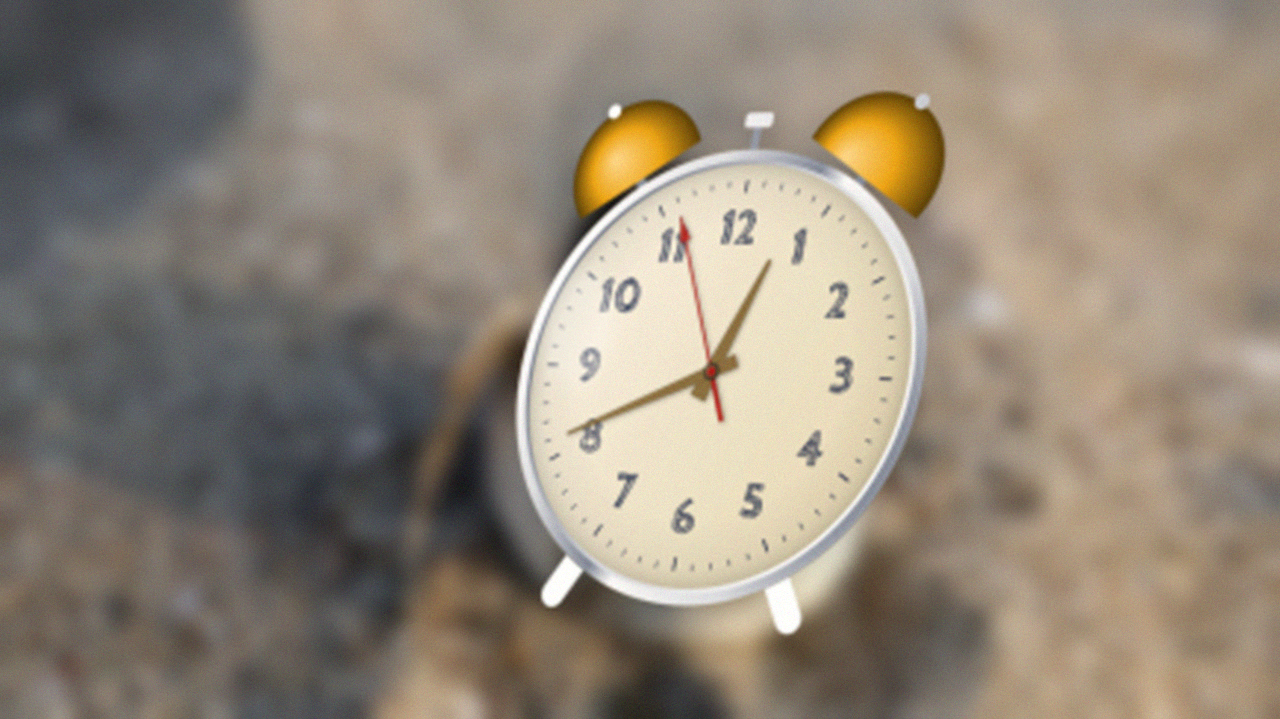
**12:40:56**
